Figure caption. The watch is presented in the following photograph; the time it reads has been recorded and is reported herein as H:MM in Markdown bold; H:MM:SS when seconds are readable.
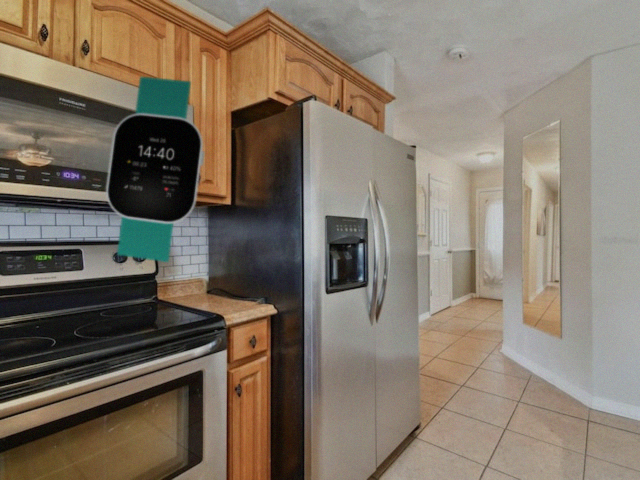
**14:40**
